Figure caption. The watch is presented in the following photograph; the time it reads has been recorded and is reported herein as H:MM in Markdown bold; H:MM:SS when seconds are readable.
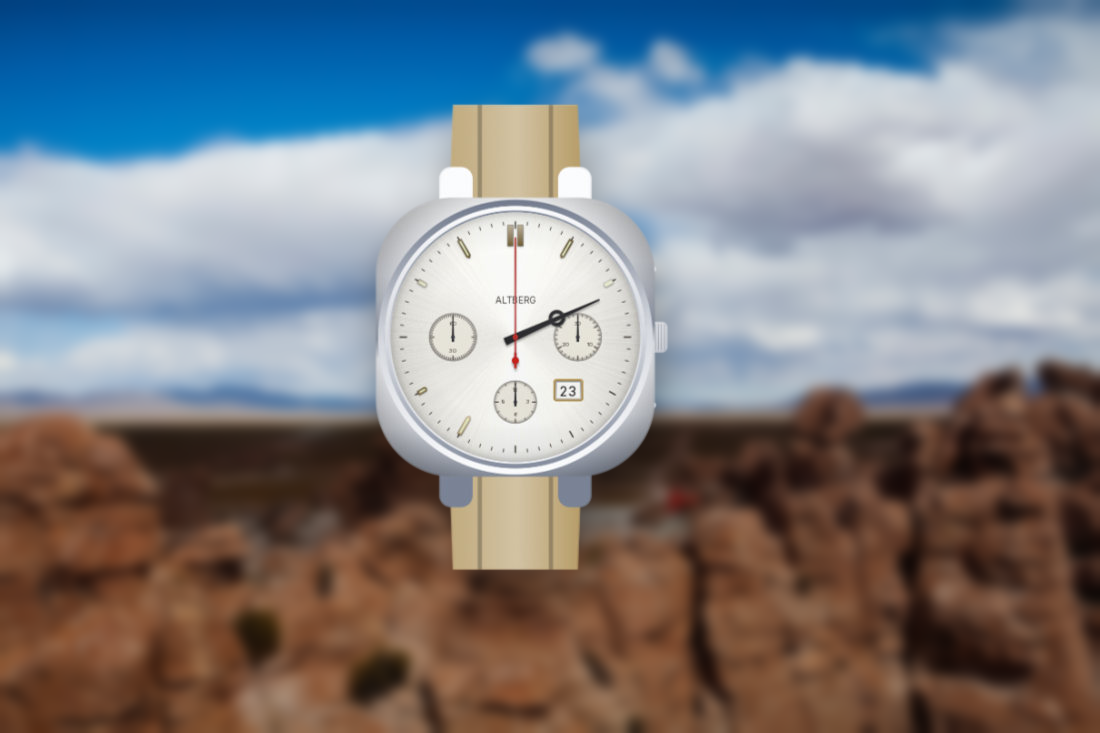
**2:11**
